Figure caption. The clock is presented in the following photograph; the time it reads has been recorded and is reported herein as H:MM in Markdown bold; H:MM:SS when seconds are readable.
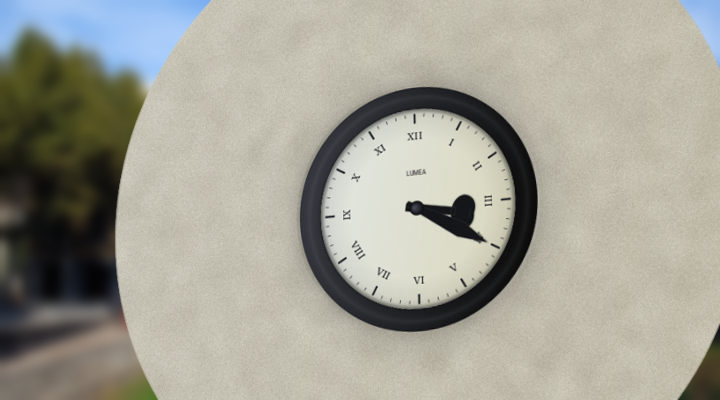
**3:20**
